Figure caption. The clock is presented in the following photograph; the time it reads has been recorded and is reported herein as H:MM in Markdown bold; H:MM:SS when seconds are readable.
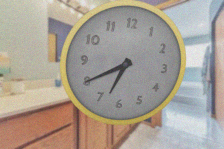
**6:40**
